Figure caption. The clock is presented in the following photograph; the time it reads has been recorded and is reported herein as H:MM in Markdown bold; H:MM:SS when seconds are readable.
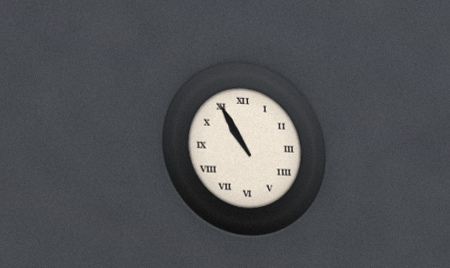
**10:55**
